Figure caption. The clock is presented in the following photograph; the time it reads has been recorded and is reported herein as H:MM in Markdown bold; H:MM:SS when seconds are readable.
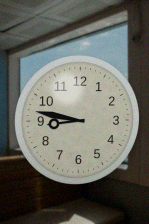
**8:47**
